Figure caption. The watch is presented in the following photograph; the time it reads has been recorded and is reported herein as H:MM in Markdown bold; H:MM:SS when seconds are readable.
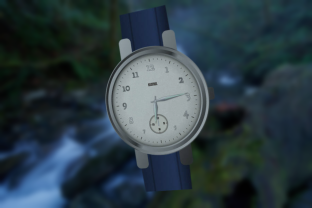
**6:14**
